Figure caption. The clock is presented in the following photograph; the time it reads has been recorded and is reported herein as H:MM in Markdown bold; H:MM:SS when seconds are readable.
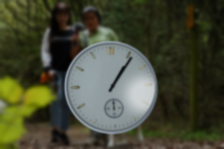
**1:06**
